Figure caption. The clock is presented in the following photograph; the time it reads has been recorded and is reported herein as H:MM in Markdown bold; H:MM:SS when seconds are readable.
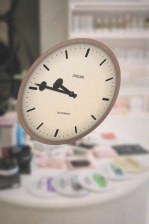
**9:46**
